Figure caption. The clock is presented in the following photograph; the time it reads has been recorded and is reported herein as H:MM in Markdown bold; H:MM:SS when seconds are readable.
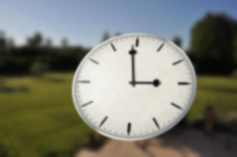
**2:59**
